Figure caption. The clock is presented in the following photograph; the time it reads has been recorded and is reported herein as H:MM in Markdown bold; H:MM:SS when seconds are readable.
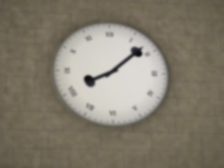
**8:08**
